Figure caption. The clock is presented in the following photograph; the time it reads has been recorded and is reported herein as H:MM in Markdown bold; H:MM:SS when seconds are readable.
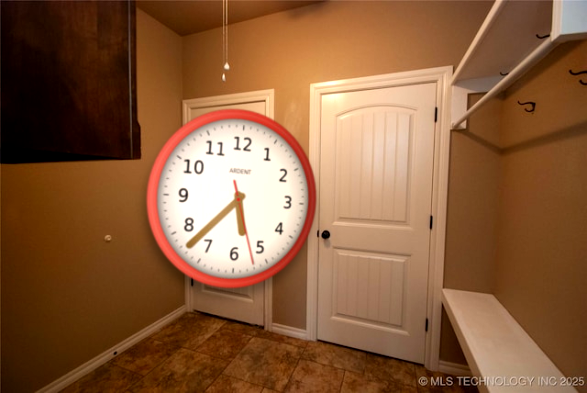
**5:37:27**
